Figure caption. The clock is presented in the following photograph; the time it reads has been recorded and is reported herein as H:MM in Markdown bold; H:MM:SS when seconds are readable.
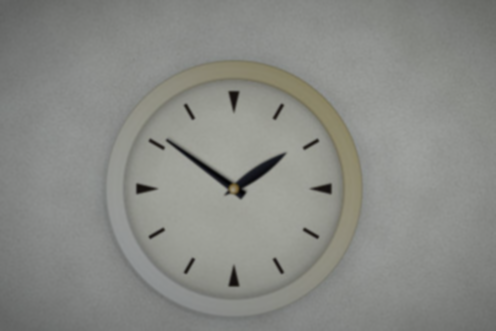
**1:51**
